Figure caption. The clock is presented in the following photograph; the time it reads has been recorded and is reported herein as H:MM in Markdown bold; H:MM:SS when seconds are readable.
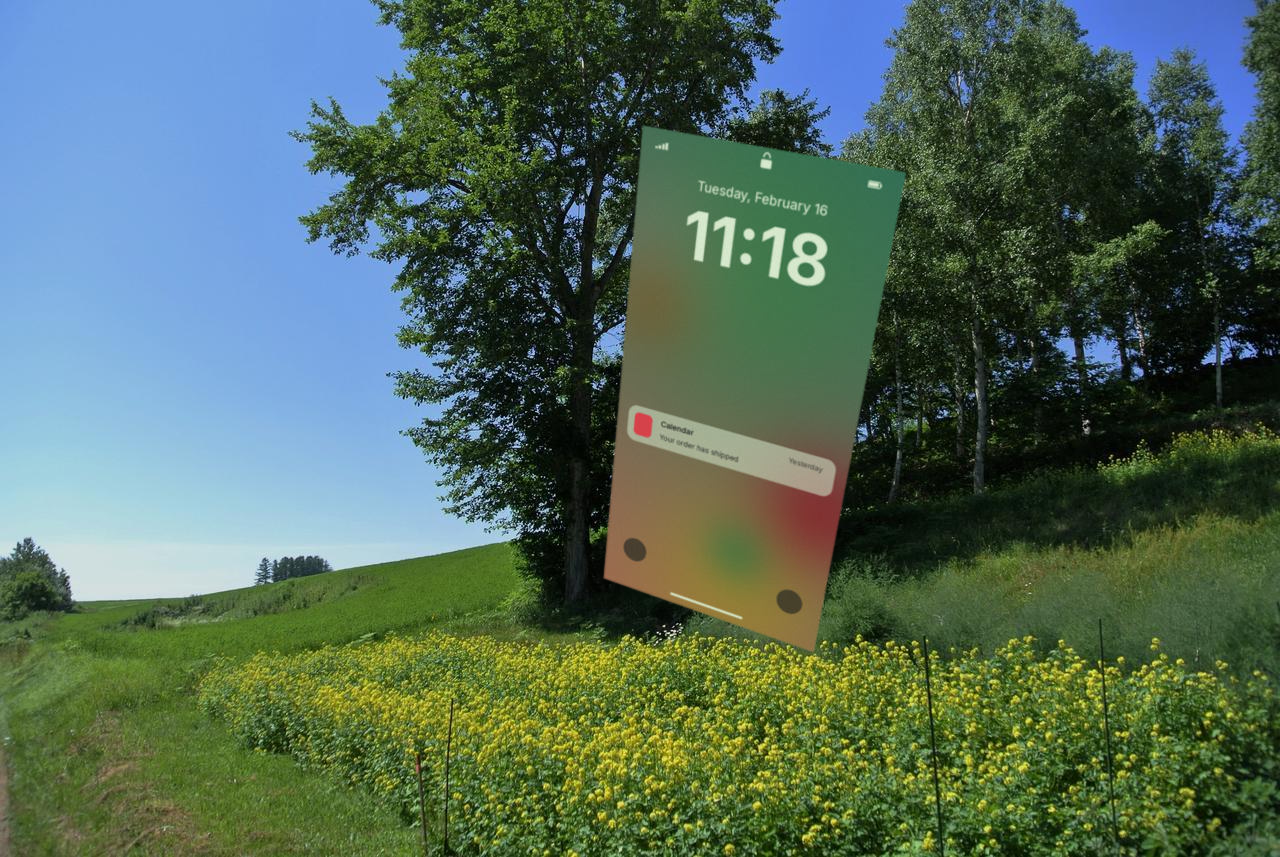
**11:18**
